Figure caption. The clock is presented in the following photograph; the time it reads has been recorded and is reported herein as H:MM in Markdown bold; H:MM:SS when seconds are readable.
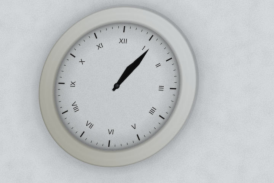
**1:06**
